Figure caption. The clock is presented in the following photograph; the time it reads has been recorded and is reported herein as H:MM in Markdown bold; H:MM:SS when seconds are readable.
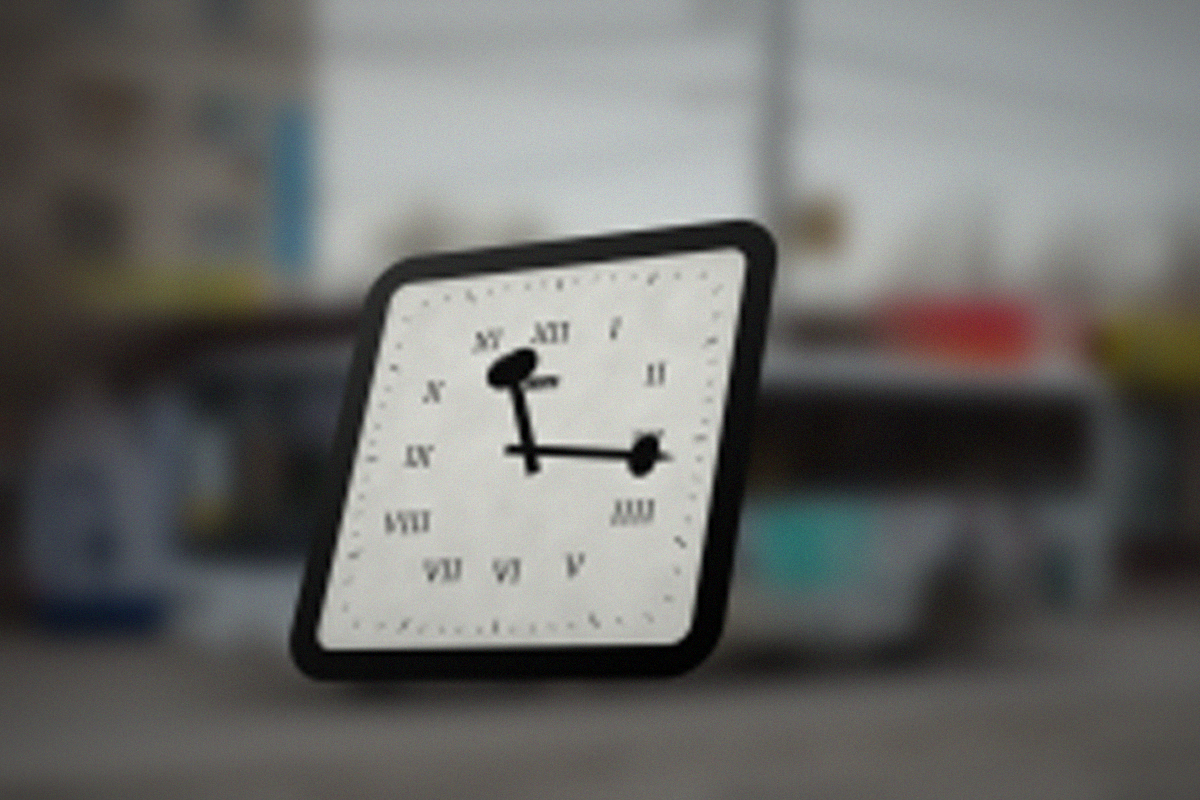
**11:16**
